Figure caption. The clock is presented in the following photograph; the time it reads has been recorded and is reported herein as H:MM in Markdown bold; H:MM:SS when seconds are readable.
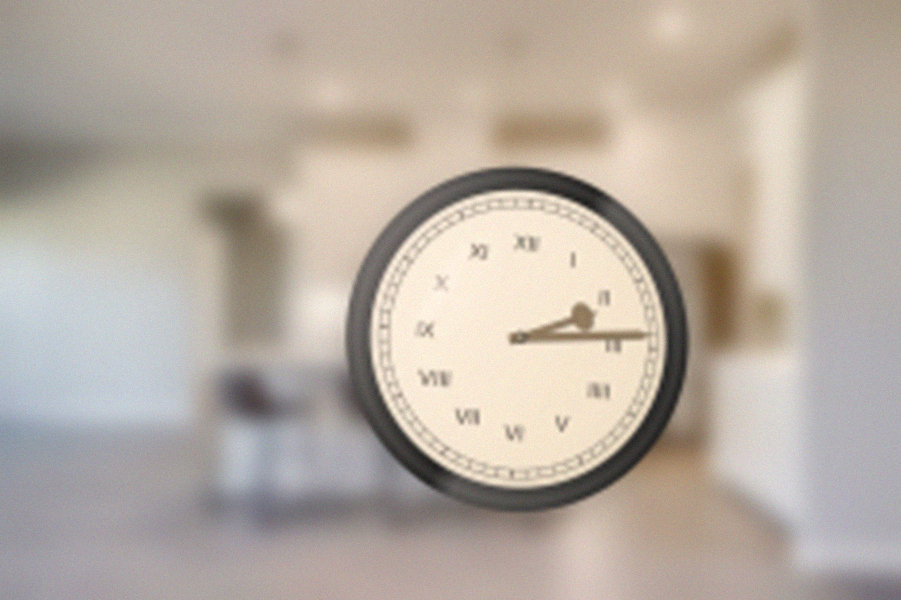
**2:14**
